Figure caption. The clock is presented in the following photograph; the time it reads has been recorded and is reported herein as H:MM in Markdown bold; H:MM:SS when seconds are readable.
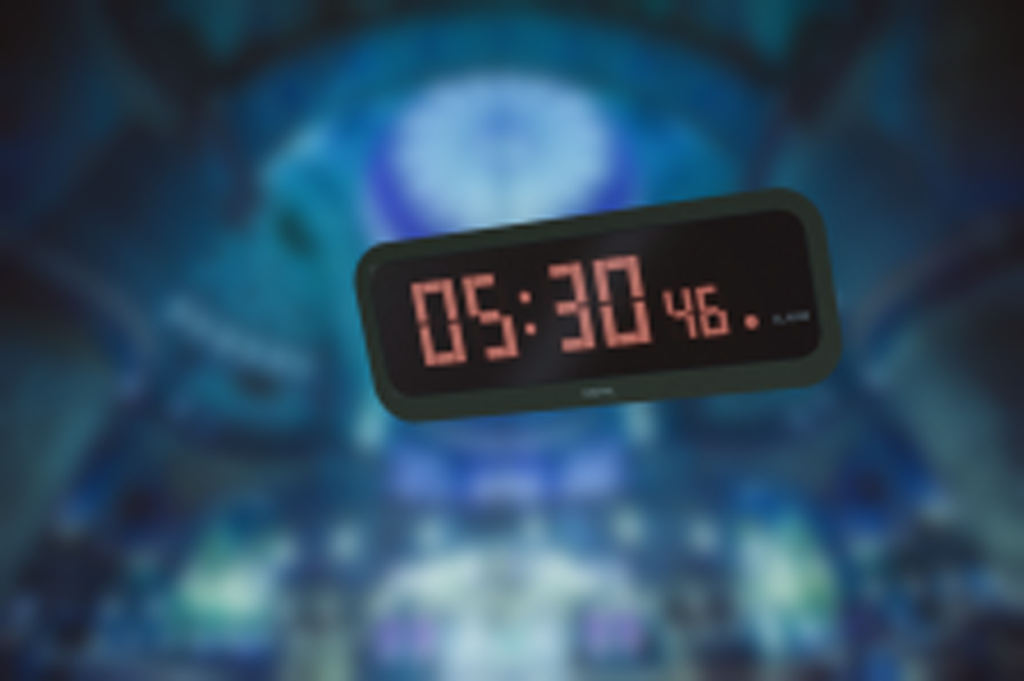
**5:30:46**
